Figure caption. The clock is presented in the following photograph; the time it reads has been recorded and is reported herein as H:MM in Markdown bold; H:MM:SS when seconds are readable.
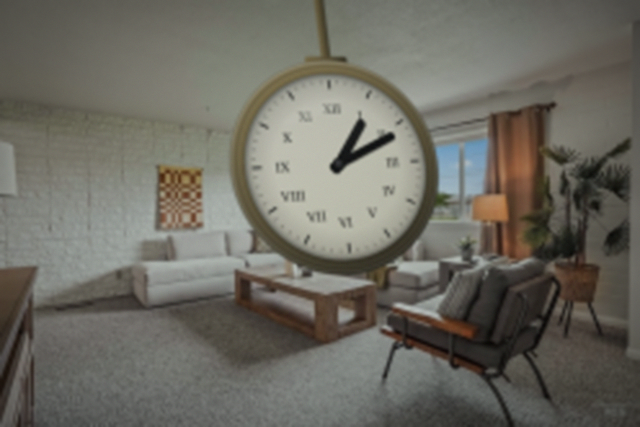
**1:11**
